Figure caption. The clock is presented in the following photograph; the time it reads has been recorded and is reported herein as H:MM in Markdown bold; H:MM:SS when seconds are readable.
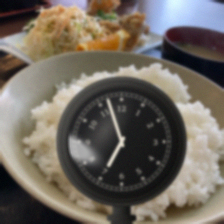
**6:57**
